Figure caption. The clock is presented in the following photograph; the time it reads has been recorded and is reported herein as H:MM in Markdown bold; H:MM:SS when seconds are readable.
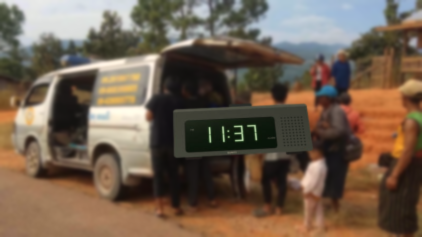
**11:37**
